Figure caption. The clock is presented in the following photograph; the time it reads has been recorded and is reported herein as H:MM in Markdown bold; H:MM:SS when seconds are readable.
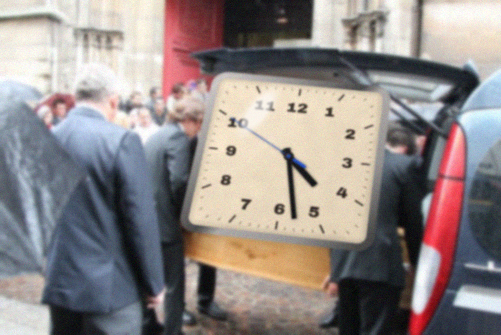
**4:27:50**
